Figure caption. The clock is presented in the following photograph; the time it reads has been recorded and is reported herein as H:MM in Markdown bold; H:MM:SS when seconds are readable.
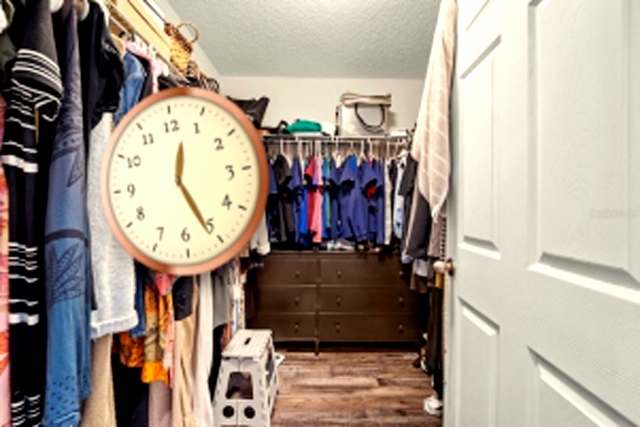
**12:26**
